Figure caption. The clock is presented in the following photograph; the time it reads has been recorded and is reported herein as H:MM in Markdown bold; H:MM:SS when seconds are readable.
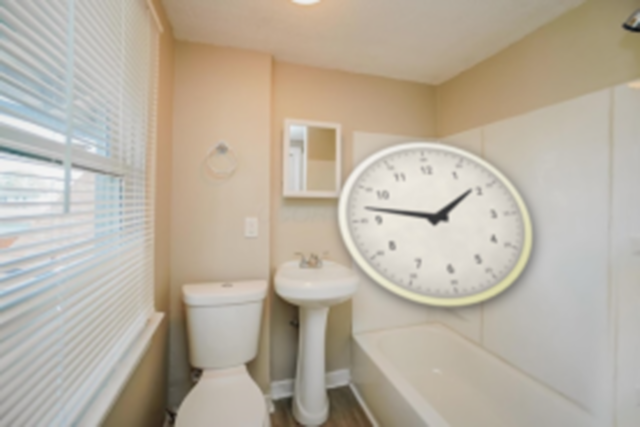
**1:47**
